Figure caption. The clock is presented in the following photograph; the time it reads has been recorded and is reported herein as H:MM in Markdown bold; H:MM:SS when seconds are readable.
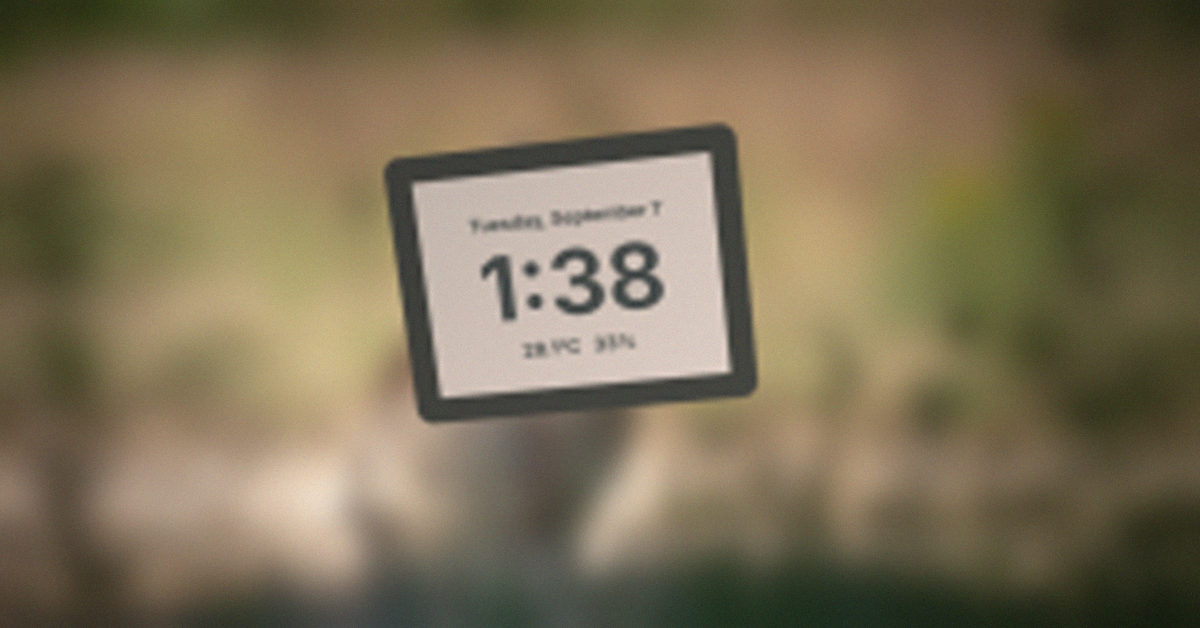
**1:38**
